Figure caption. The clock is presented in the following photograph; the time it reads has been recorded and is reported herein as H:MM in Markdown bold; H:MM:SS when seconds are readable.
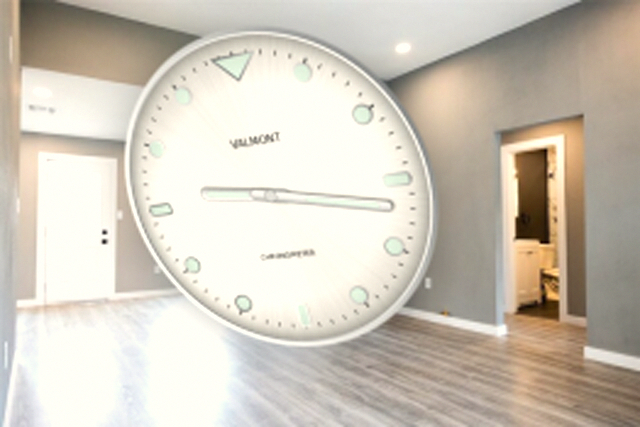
**9:17**
